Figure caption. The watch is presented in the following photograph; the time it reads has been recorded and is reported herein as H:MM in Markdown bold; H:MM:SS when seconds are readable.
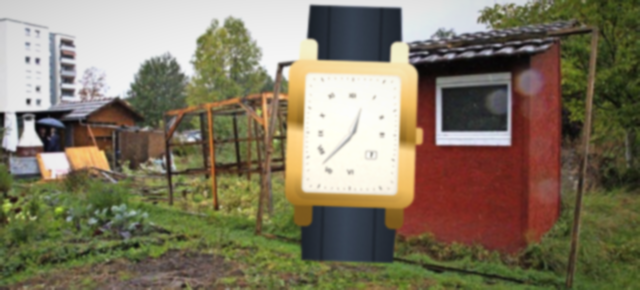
**12:37**
